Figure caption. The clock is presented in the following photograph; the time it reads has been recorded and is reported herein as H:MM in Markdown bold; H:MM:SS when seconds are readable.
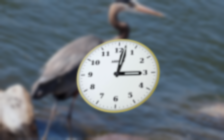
**3:02**
